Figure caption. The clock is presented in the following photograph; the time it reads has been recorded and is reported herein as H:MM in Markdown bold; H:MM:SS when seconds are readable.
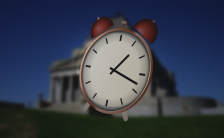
**1:18**
